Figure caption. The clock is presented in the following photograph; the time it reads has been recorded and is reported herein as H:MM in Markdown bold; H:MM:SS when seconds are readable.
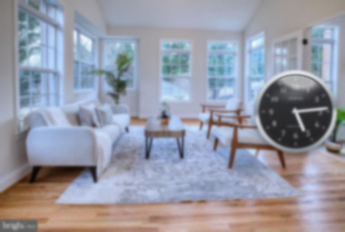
**5:14**
